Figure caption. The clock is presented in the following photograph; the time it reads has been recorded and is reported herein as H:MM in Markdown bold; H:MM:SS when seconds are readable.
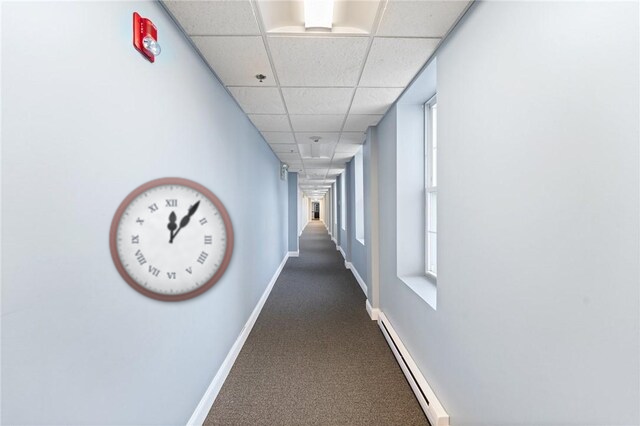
**12:06**
